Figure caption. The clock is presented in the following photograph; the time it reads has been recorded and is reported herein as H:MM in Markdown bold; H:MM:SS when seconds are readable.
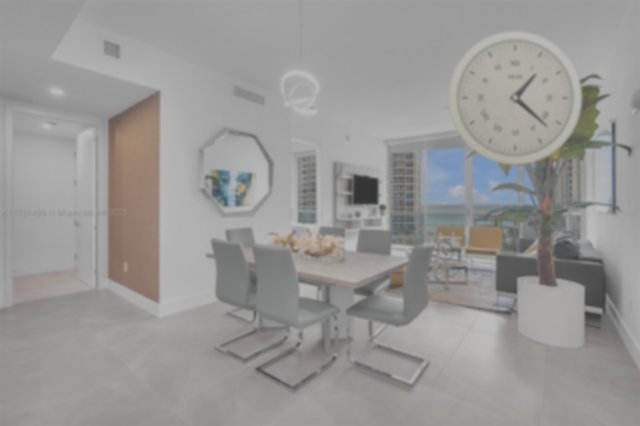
**1:22**
